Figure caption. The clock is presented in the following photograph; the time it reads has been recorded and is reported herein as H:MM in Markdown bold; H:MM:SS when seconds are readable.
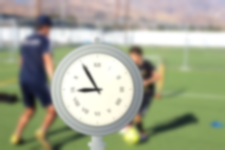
**8:55**
